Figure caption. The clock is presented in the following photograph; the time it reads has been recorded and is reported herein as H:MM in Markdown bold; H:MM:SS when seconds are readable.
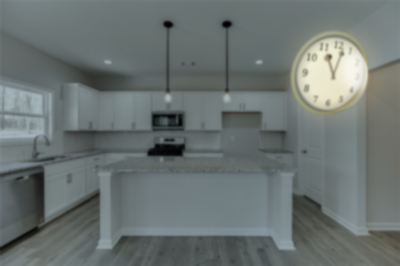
**11:02**
